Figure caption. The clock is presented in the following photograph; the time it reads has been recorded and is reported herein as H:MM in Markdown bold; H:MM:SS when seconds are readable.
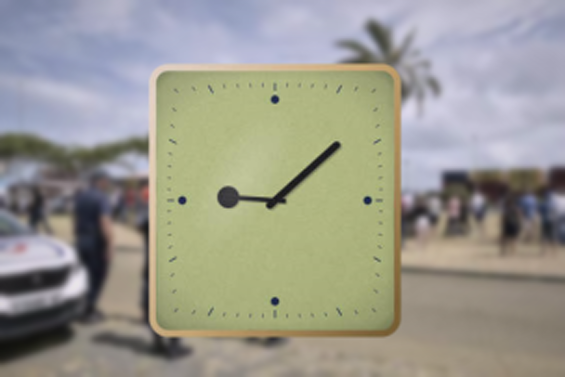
**9:08**
